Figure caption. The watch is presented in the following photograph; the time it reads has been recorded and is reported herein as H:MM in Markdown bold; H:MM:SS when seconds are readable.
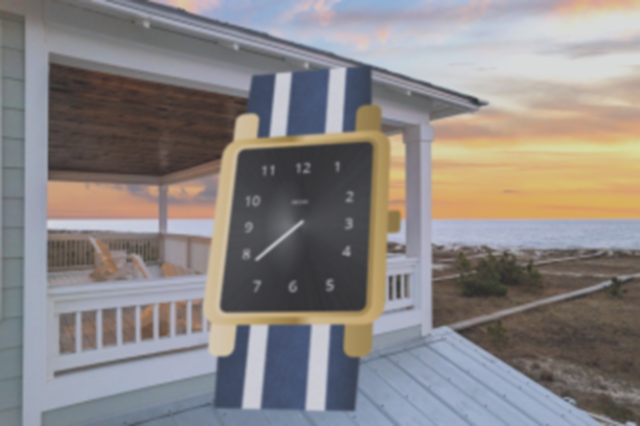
**7:38**
